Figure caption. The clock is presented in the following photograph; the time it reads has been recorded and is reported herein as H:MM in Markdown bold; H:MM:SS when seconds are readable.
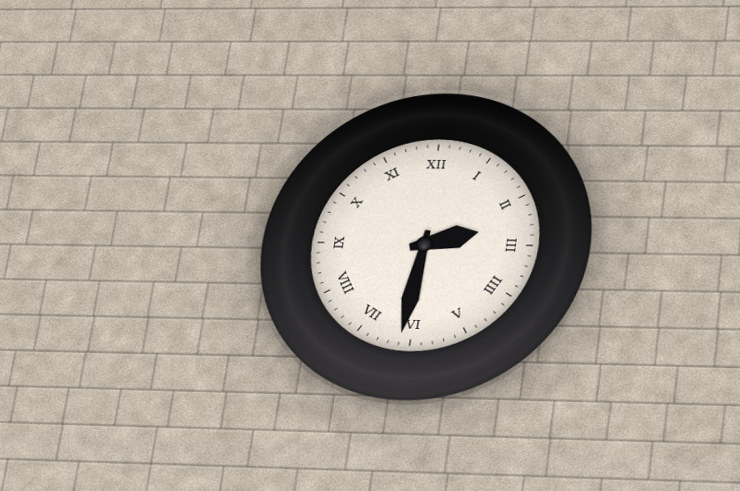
**2:31**
